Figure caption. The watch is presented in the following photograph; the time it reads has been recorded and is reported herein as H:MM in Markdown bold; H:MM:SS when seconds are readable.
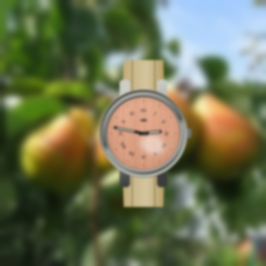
**2:47**
